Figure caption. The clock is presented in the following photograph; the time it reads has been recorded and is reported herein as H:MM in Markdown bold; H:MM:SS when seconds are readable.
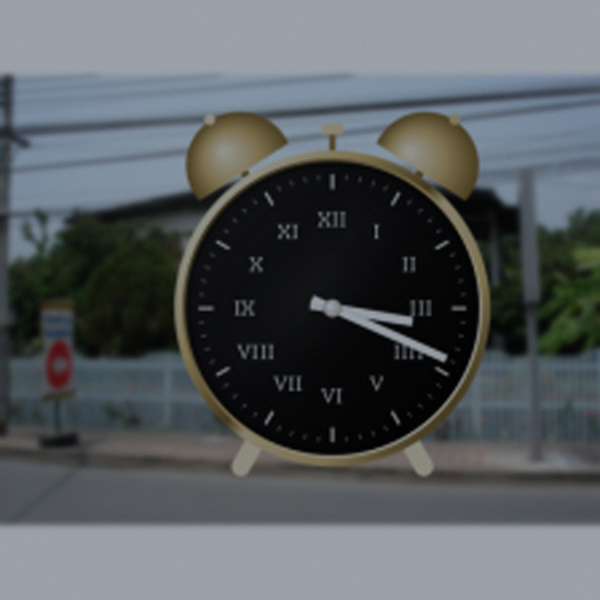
**3:19**
